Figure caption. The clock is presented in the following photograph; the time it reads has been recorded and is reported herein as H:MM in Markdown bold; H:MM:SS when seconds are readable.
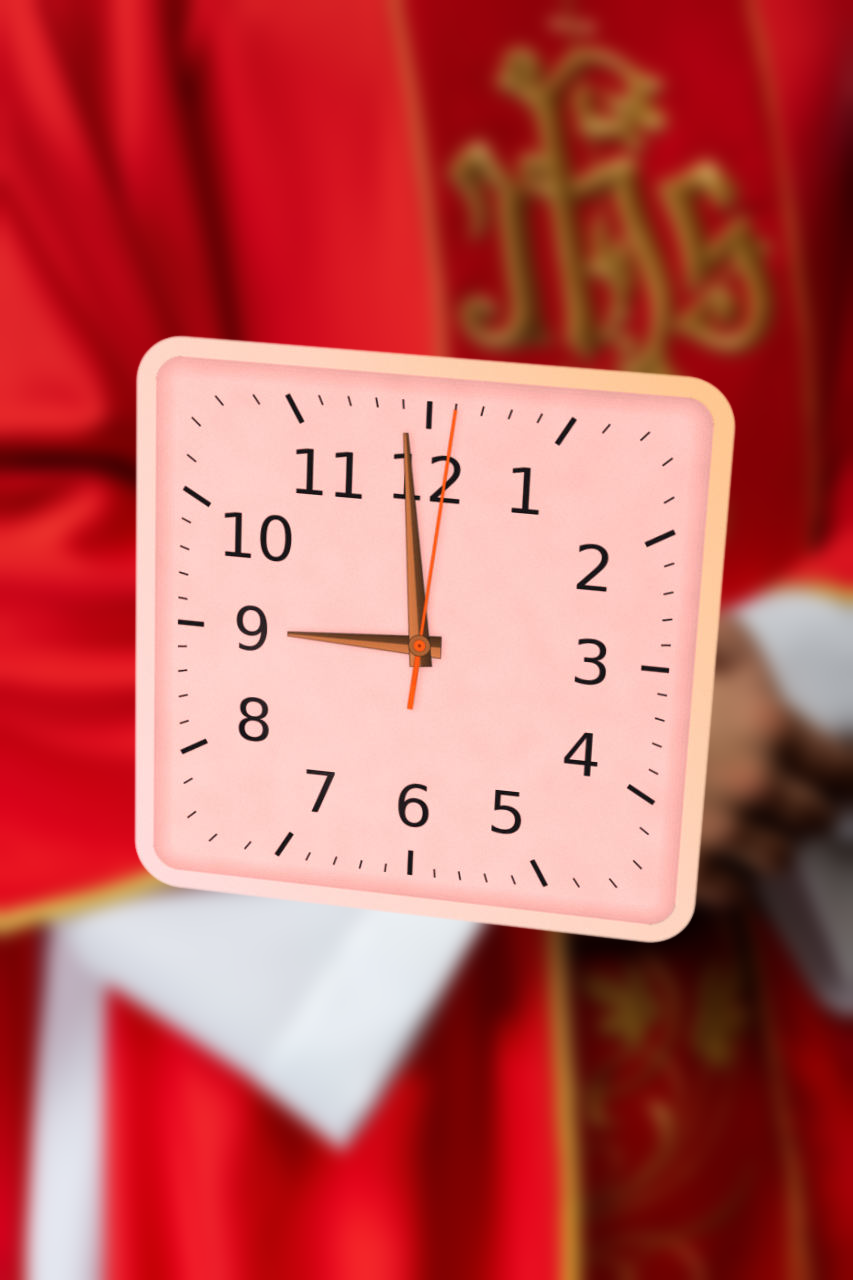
**8:59:01**
